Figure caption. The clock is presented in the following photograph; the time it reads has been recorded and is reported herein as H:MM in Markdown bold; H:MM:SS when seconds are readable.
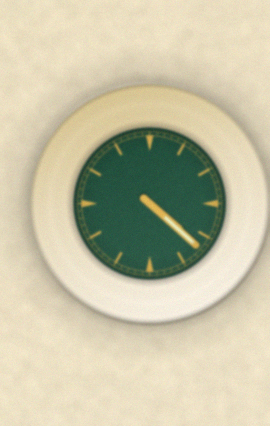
**4:22**
